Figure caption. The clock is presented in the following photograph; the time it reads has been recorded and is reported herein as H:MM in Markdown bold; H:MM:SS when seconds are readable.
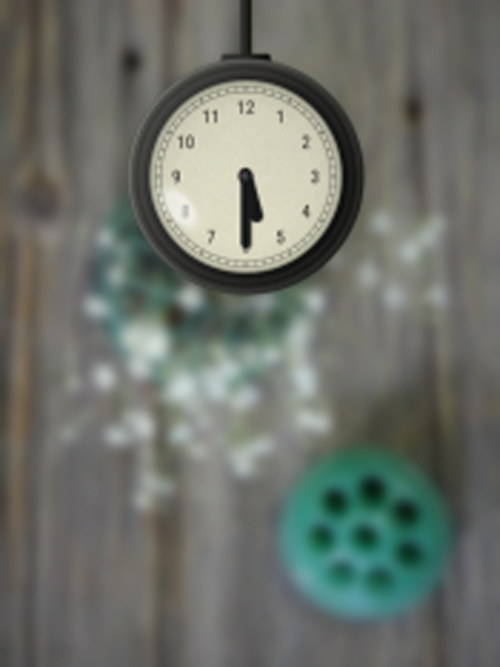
**5:30**
